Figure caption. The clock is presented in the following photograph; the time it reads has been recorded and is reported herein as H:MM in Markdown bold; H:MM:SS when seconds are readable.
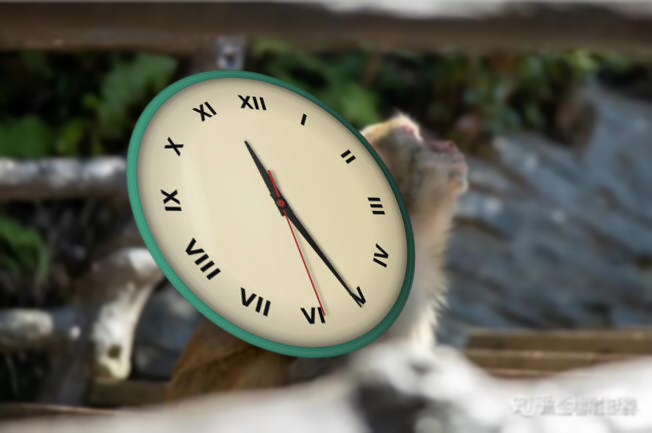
**11:25:29**
